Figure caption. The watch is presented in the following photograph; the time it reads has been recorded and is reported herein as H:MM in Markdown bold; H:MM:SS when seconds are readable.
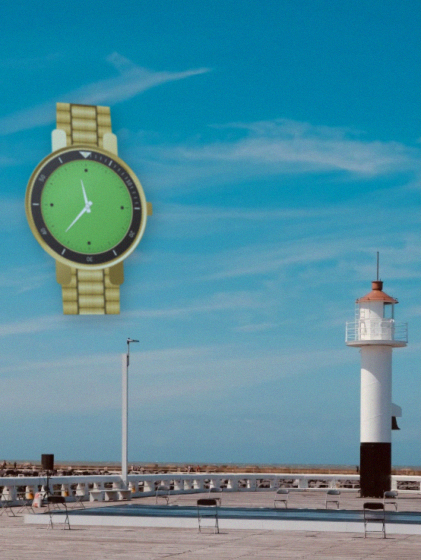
**11:37**
